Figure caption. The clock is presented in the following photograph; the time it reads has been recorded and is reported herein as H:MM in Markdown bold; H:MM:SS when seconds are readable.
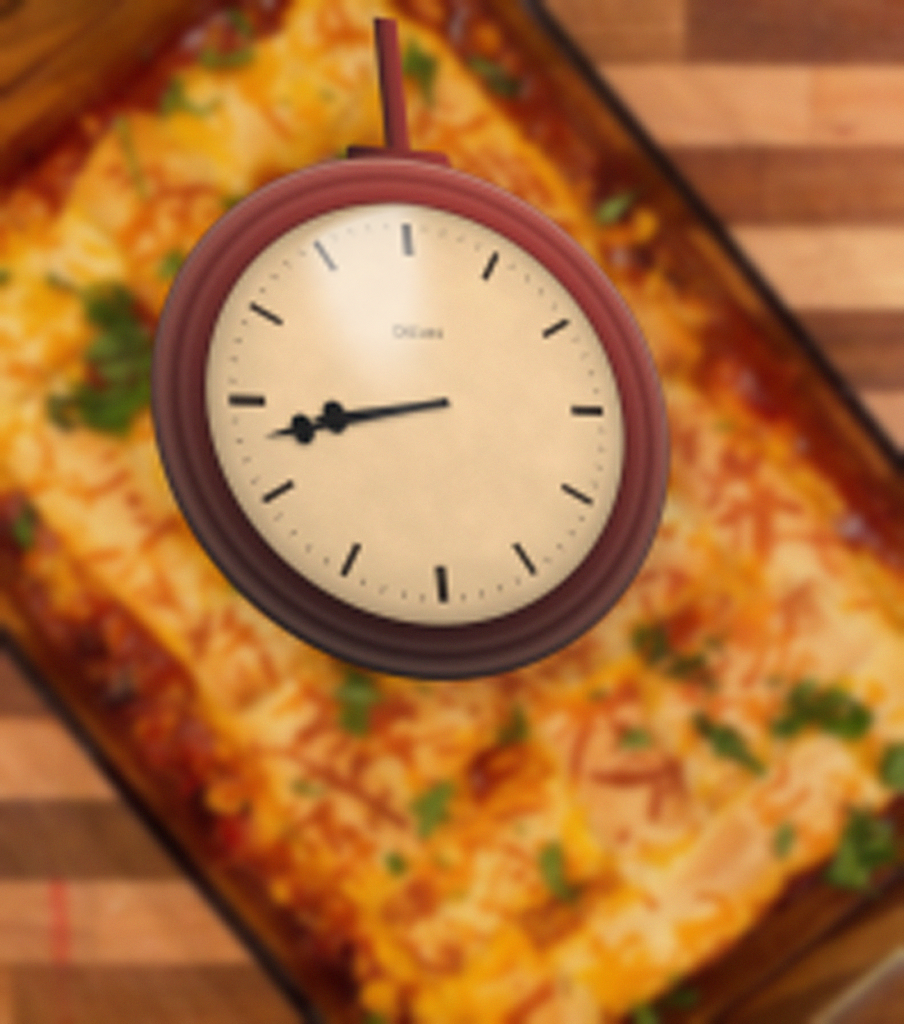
**8:43**
